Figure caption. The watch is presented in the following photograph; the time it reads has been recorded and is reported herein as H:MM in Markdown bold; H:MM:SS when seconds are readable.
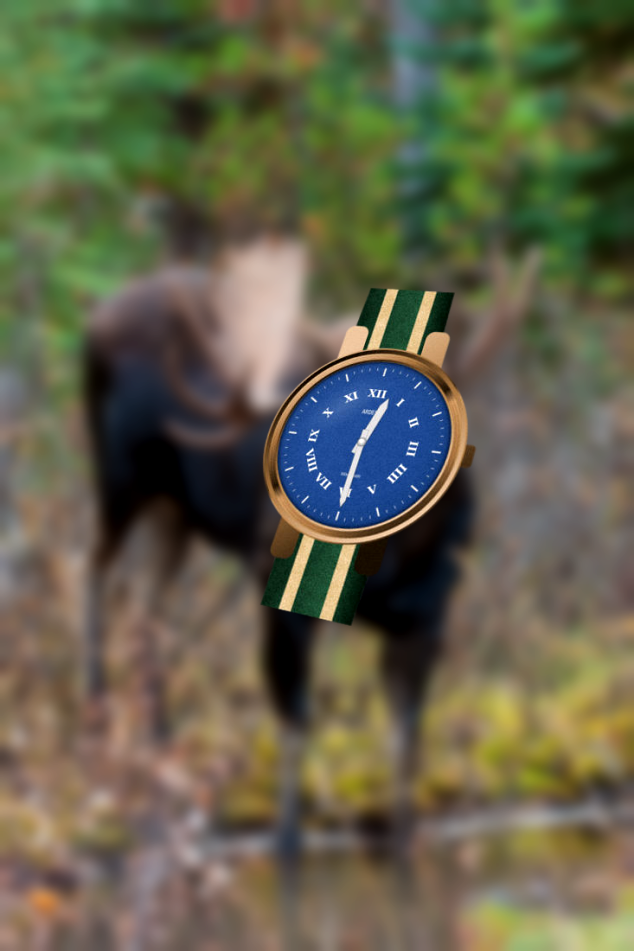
**12:30**
